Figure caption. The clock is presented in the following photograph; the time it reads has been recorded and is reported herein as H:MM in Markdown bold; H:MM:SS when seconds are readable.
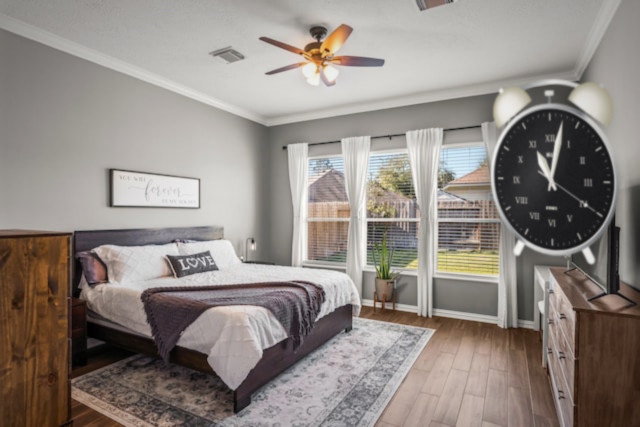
**11:02:20**
